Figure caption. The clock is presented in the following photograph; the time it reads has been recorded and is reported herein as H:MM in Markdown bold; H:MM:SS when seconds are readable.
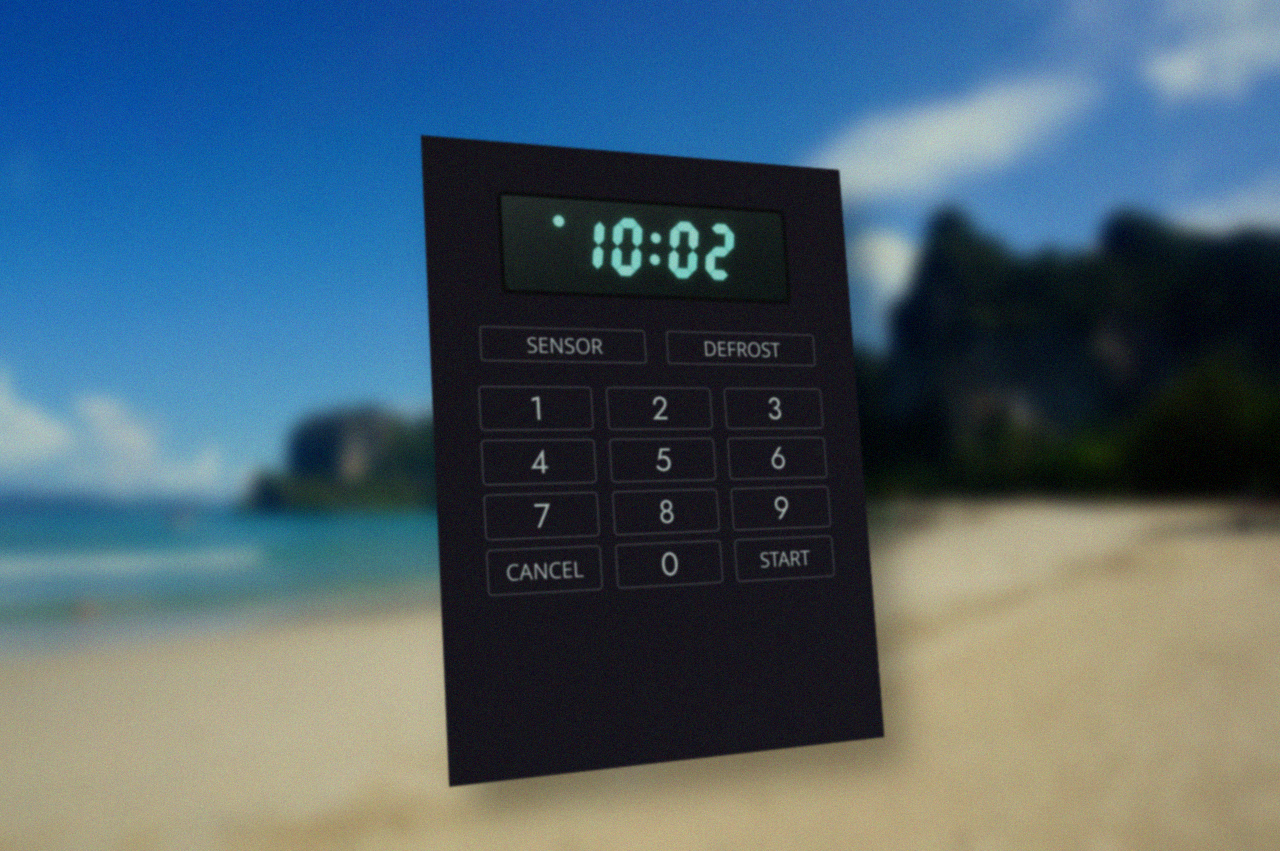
**10:02**
